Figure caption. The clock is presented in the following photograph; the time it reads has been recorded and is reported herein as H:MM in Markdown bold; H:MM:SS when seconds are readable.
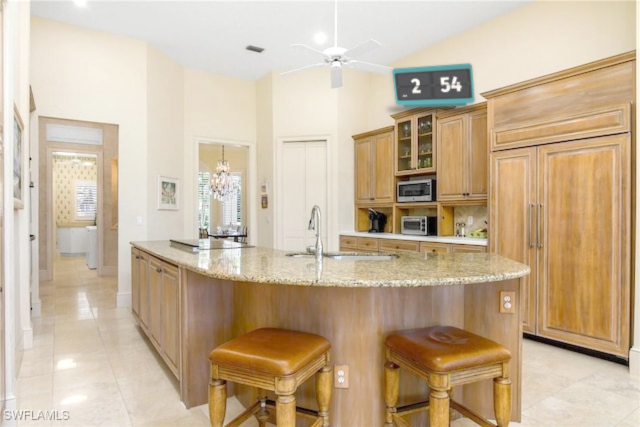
**2:54**
